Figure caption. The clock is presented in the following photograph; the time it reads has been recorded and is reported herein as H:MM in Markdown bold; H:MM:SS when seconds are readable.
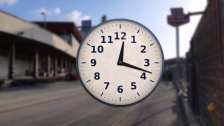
**12:18**
